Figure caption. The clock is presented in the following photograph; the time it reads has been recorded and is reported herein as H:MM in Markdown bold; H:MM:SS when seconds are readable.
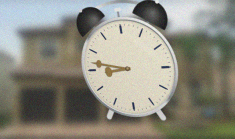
**8:47**
